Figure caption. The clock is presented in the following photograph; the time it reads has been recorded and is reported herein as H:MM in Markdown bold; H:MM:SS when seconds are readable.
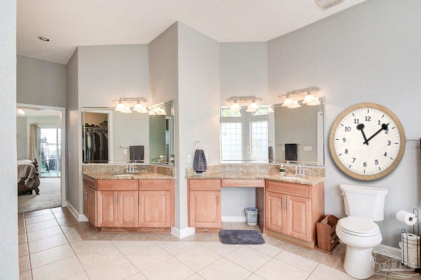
**11:08**
